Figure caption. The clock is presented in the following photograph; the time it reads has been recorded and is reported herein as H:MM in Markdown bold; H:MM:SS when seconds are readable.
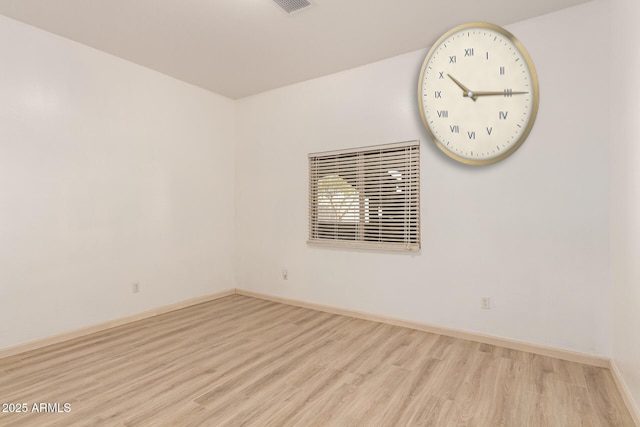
**10:15**
